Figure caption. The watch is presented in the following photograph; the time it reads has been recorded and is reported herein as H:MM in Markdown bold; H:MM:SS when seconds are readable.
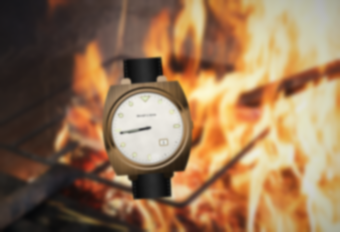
**8:44**
